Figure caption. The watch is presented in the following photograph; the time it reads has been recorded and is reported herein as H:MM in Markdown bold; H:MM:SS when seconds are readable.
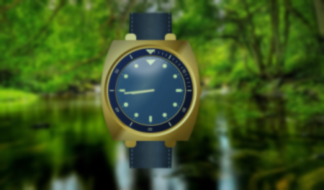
**8:44**
